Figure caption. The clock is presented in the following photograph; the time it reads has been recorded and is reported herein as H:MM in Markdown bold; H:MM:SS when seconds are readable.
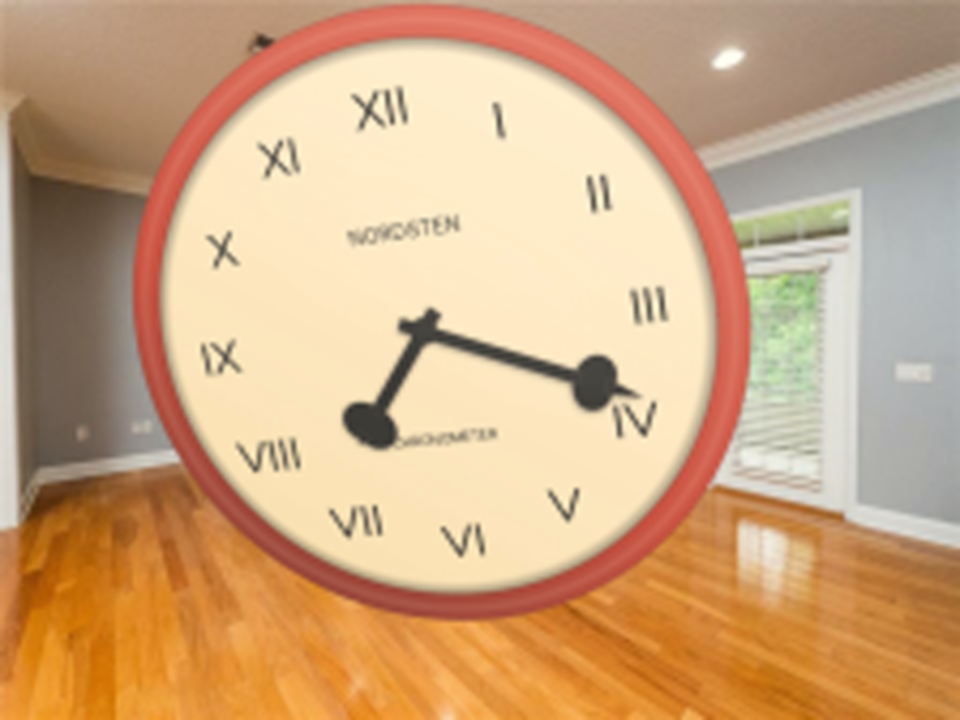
**7:19**
